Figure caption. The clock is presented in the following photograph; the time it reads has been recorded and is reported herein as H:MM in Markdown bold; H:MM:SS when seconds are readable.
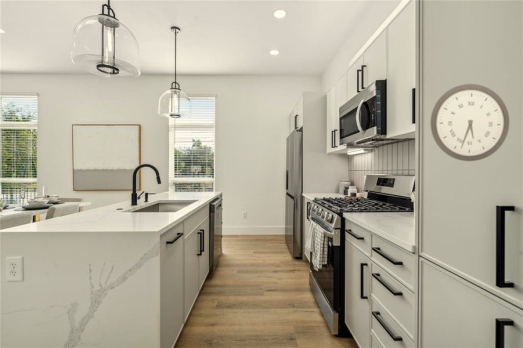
**5:33**
